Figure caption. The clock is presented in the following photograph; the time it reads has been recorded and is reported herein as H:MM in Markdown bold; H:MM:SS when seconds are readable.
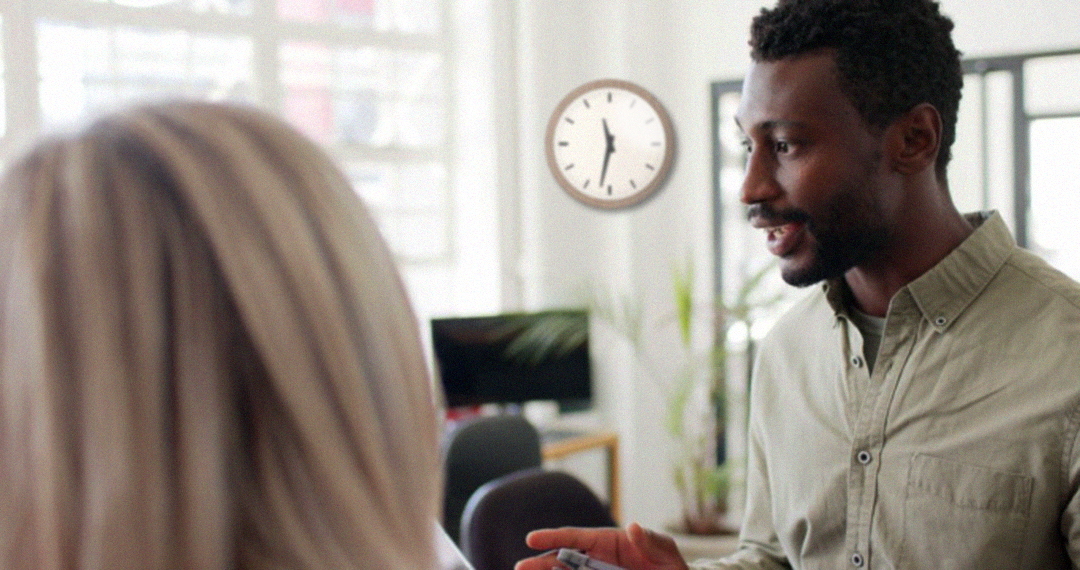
**11:32**
